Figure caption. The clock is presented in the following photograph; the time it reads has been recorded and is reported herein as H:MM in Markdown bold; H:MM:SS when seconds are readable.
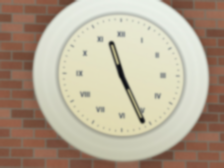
**11:26**
